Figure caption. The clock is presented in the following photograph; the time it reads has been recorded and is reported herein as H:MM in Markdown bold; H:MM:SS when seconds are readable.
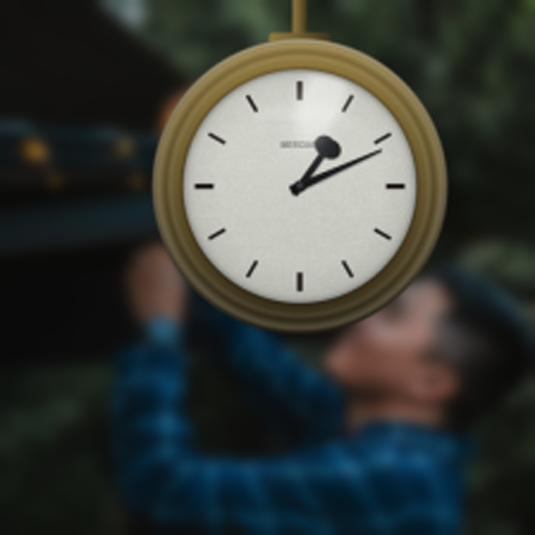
**1:11**
